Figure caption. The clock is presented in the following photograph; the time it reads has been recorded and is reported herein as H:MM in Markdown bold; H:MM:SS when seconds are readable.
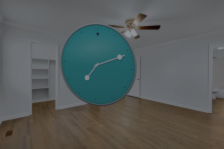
**7:11**
